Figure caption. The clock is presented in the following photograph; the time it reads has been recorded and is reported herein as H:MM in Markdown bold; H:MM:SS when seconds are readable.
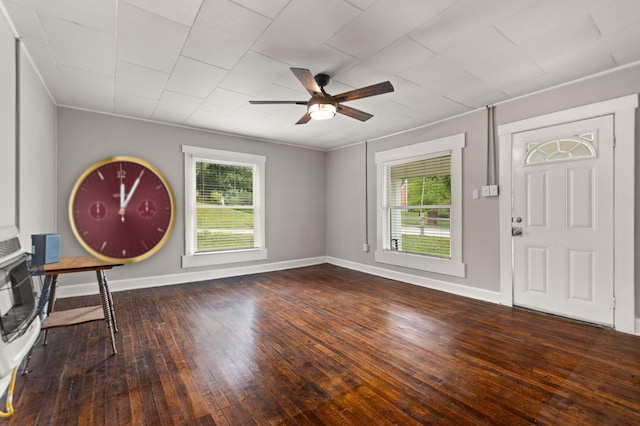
**12:05**
